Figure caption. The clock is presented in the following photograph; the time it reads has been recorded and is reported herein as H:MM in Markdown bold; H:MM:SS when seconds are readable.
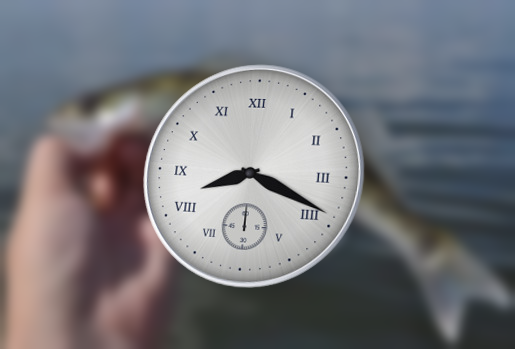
**8:19**
